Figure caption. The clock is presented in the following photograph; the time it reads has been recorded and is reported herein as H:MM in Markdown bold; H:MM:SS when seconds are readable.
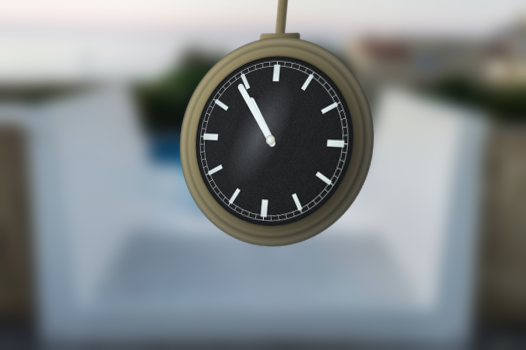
**10:54**
